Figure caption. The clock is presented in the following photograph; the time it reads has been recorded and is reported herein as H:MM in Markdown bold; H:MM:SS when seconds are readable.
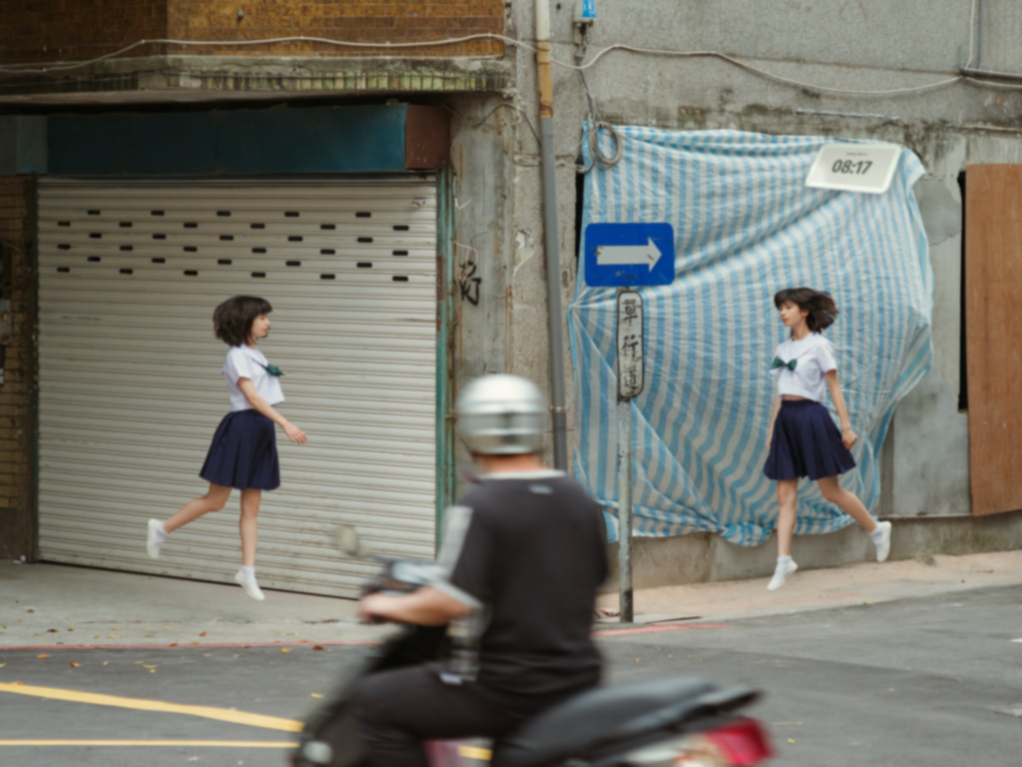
**8:17**
